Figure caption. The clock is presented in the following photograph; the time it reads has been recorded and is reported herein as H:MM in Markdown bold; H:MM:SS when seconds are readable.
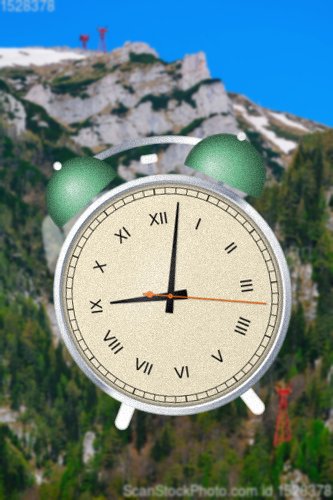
**9:02:17**
